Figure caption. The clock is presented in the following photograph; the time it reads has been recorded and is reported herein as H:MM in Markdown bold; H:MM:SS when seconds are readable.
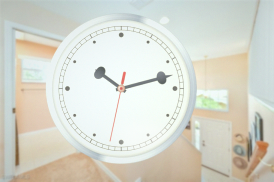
**10:12:32**
